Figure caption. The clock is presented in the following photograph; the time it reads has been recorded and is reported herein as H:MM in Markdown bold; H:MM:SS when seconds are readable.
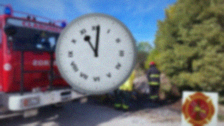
**11:01**
